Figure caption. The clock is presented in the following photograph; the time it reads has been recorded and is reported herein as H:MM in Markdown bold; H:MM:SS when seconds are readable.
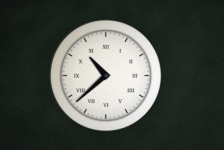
**10:38**
